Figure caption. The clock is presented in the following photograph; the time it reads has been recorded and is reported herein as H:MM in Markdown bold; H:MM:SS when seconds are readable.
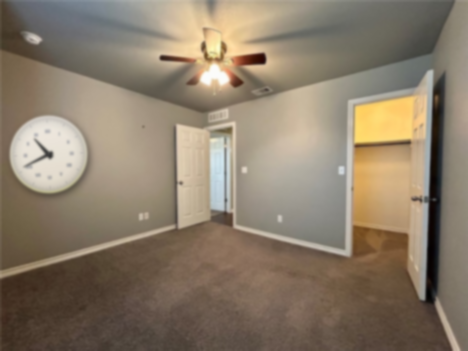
**10:41**
